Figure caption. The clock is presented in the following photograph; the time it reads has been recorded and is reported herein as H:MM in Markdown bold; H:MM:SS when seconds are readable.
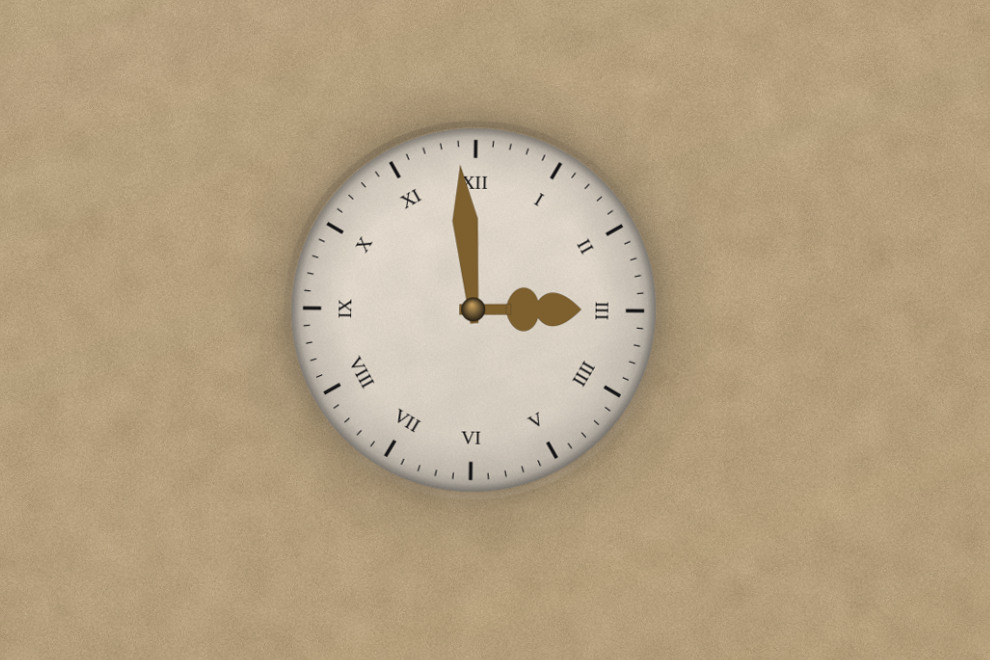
**2:59**
